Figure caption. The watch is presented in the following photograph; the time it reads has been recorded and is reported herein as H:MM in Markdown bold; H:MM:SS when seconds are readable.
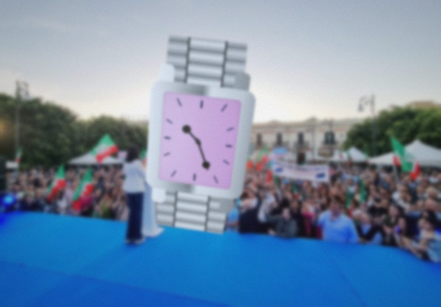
**10:26**
